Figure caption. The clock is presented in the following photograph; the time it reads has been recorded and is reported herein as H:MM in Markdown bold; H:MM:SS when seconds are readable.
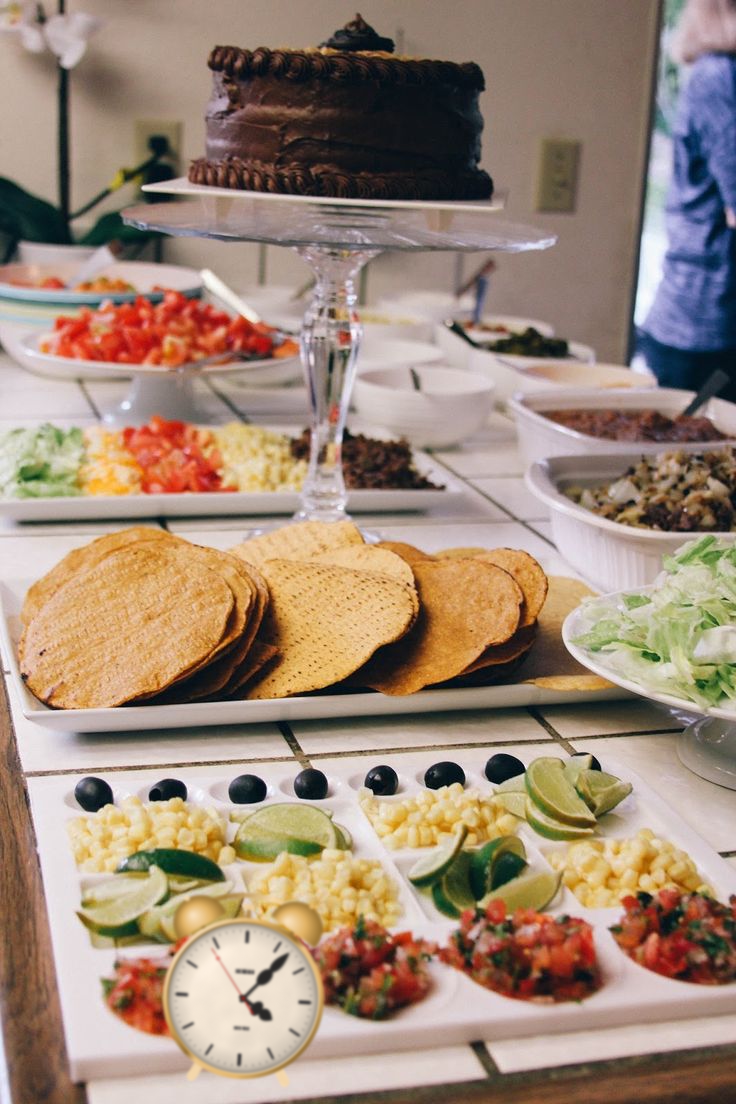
**4:06:54**
